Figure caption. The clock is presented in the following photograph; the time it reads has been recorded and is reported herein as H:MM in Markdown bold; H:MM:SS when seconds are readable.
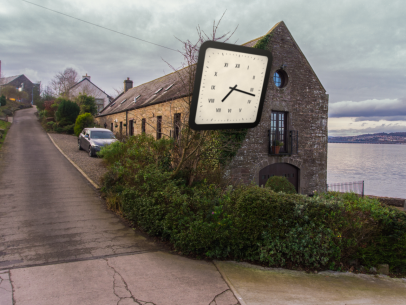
**7:17**
